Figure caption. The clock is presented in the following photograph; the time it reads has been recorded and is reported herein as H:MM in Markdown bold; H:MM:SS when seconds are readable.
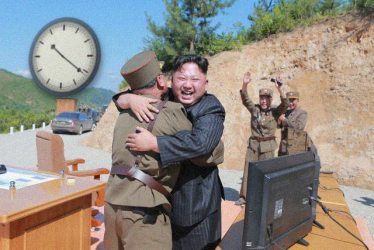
**10:21**
